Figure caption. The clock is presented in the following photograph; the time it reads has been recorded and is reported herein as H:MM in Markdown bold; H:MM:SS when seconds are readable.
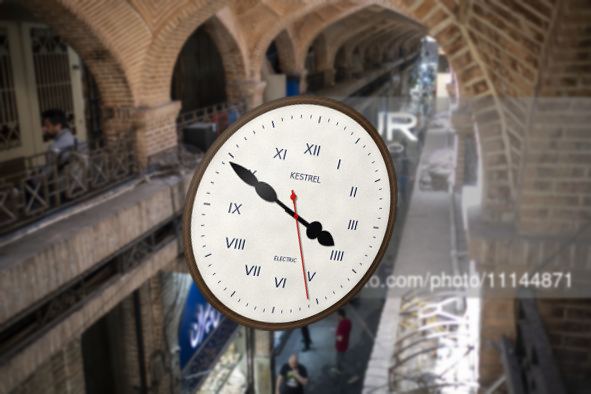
**3:49:26**
